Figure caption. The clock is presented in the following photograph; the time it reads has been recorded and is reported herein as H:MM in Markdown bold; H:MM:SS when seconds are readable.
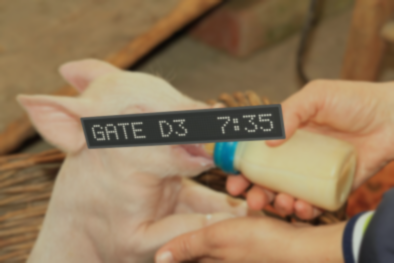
**7:35**
